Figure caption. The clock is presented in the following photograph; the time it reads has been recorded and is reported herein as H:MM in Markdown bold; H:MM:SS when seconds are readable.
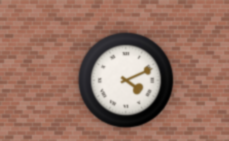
**4:11**
